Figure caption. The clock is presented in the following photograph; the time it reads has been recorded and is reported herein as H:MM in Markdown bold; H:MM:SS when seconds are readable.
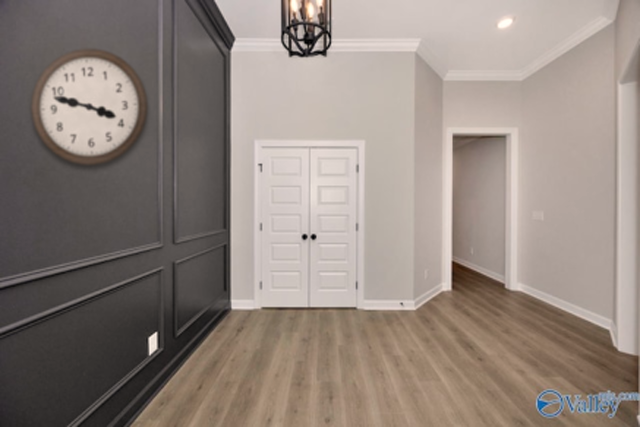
**3:48**
